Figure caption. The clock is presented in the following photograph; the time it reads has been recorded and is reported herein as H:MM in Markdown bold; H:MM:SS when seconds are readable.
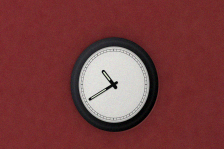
**10:40**
